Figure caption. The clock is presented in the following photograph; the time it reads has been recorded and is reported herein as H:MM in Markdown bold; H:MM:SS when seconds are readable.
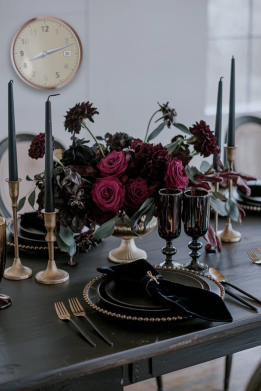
**8:12**
